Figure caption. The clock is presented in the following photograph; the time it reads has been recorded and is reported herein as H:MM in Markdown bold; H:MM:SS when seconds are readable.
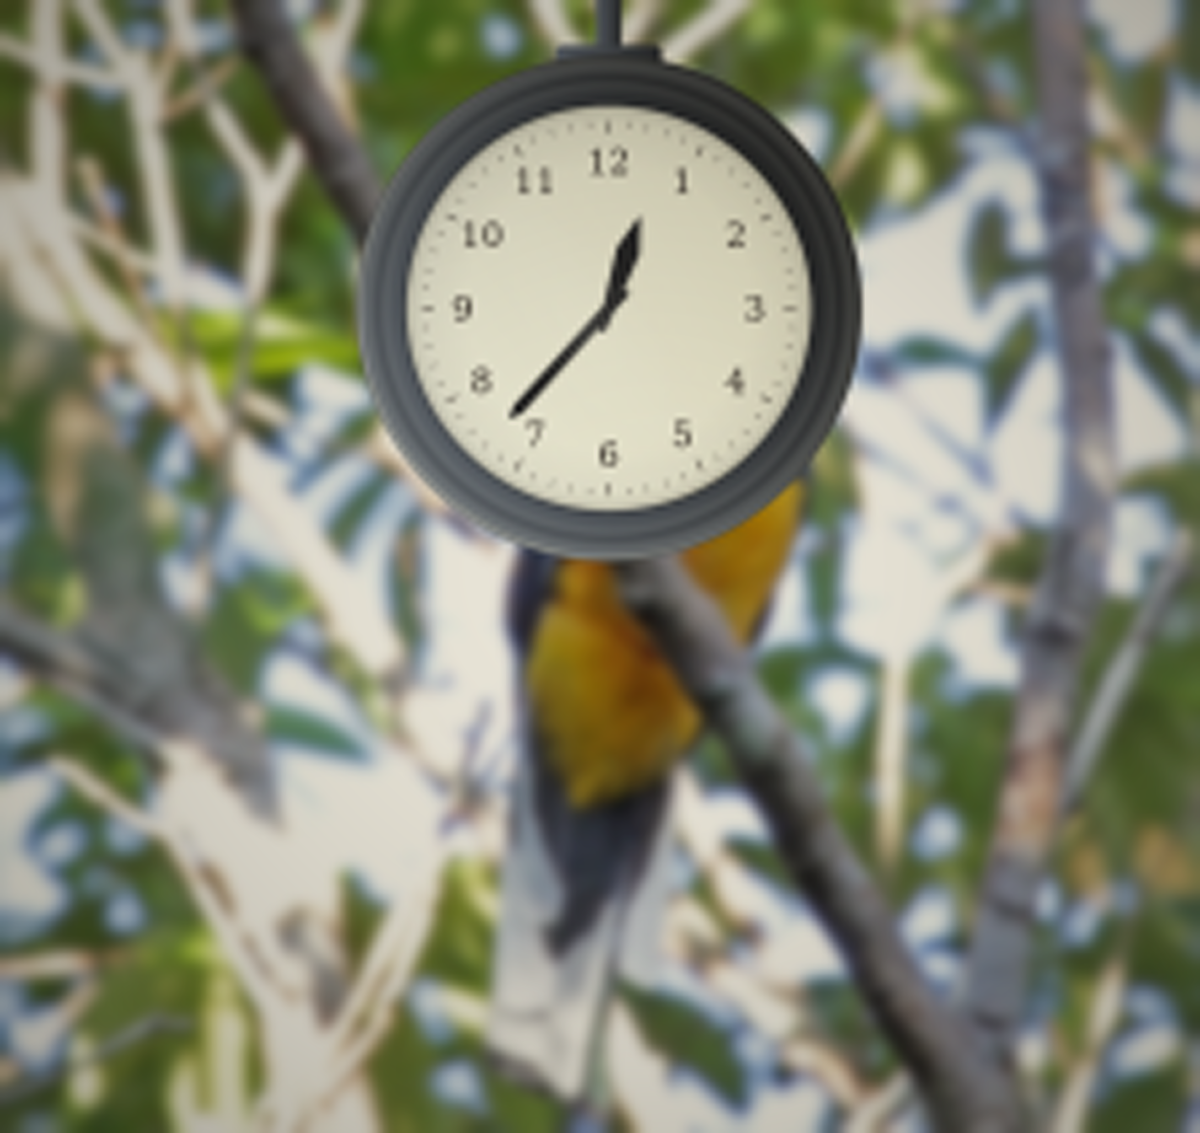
**12:37**
